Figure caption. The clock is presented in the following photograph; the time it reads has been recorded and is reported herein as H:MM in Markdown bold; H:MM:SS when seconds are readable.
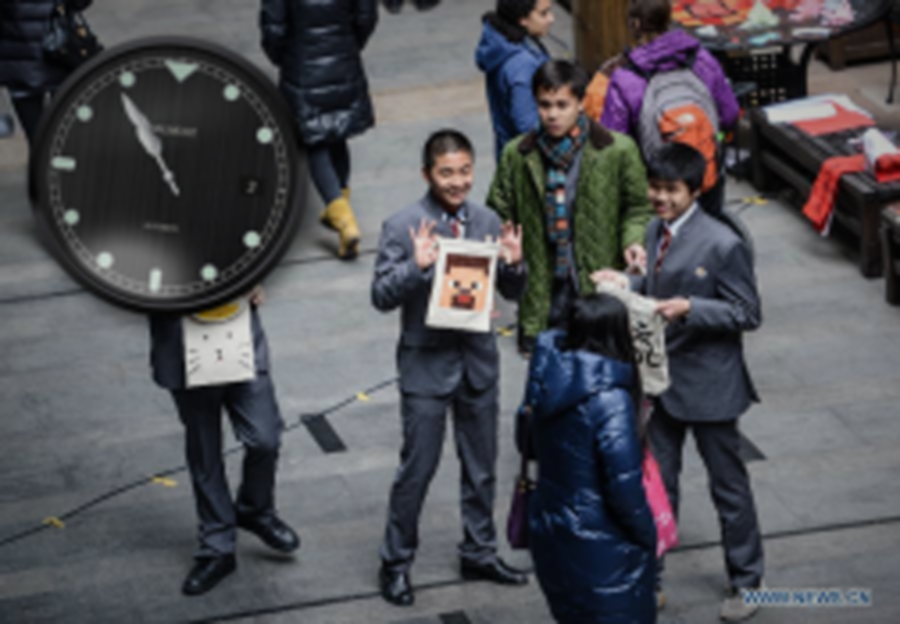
**10:54**
